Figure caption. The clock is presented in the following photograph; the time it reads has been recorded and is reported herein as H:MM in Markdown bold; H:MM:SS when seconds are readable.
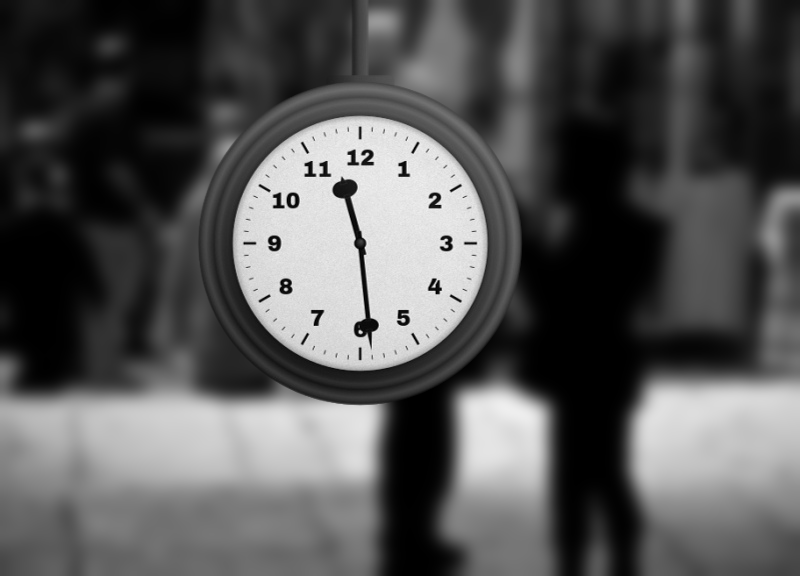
**11:29**
